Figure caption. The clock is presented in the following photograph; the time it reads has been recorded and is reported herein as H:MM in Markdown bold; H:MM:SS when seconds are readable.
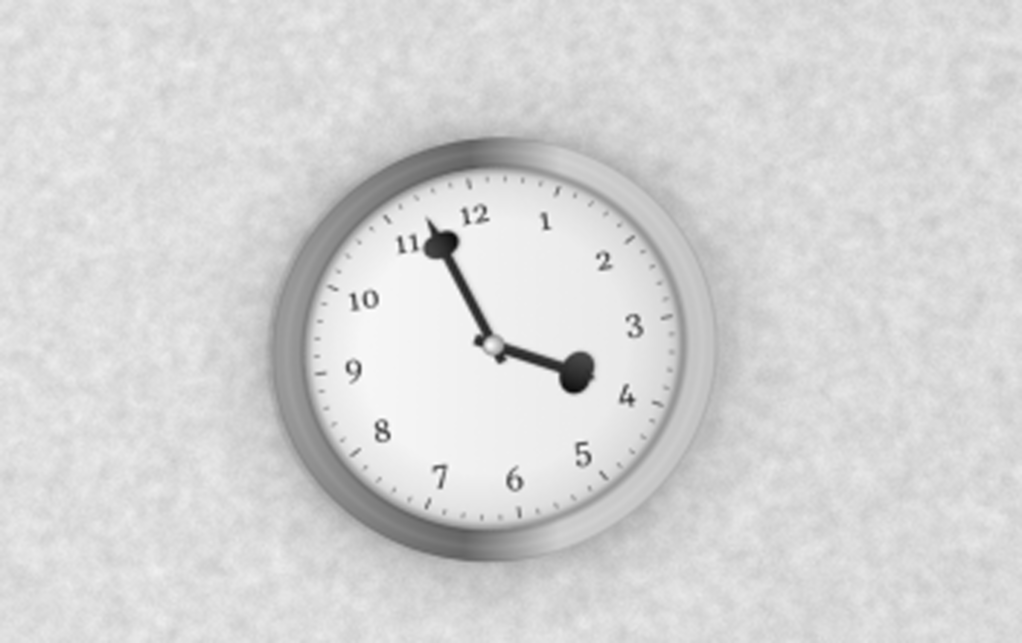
**3:57**
